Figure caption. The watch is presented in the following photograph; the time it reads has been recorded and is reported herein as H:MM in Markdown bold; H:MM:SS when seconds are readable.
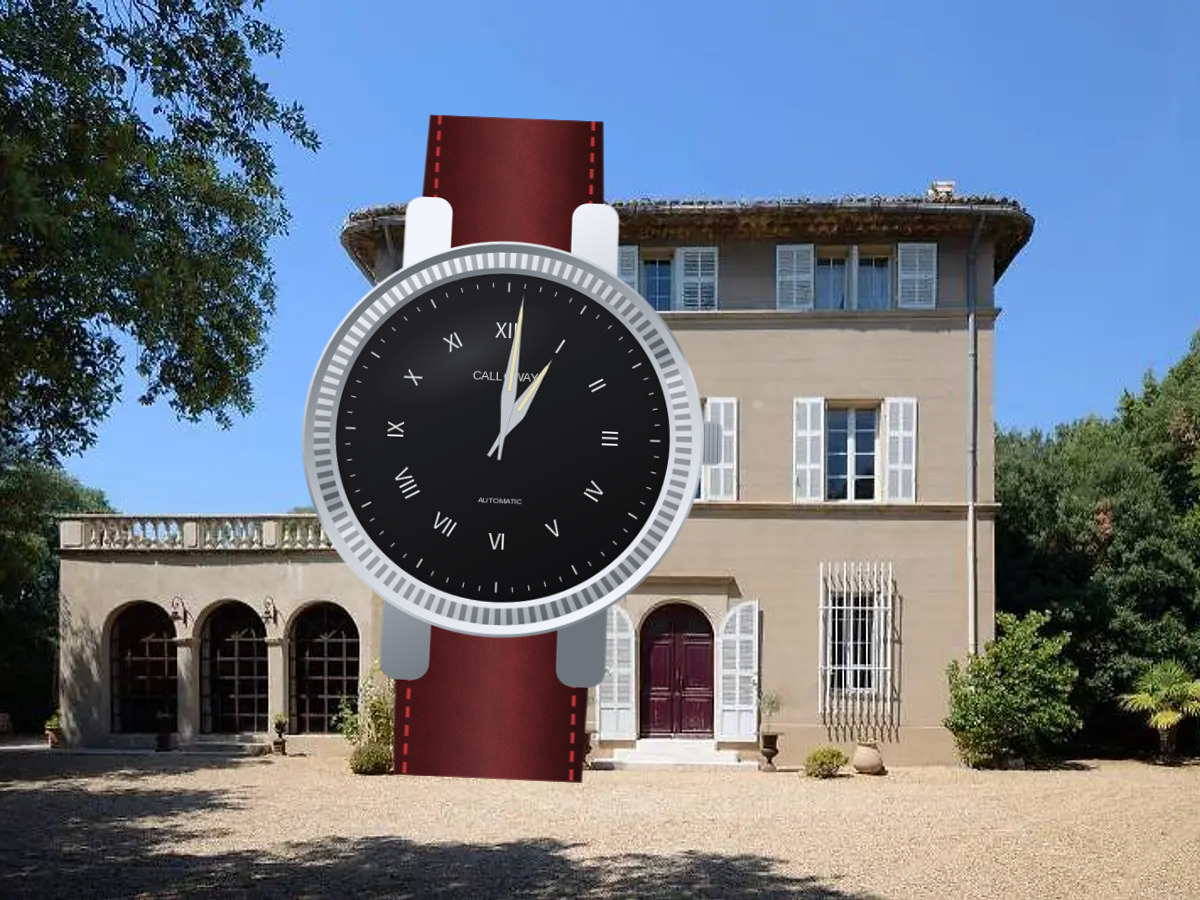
**1:01**
